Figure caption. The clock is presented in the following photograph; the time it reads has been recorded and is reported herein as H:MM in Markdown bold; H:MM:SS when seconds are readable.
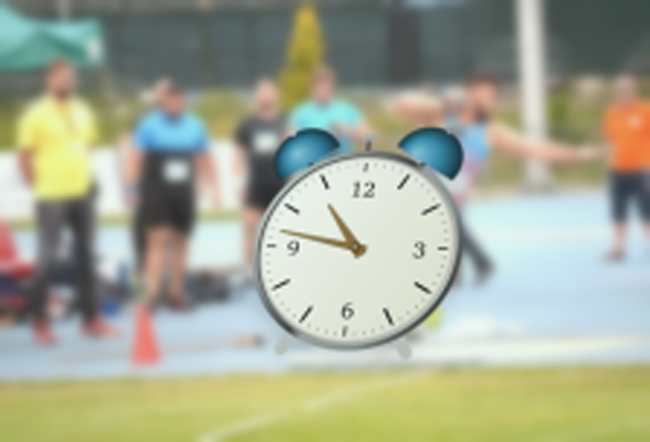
**10:47**
